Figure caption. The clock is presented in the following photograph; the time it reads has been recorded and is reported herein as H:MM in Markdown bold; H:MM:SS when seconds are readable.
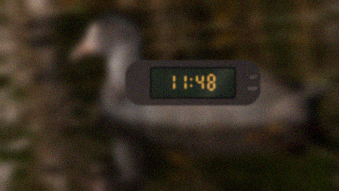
**11:48**
